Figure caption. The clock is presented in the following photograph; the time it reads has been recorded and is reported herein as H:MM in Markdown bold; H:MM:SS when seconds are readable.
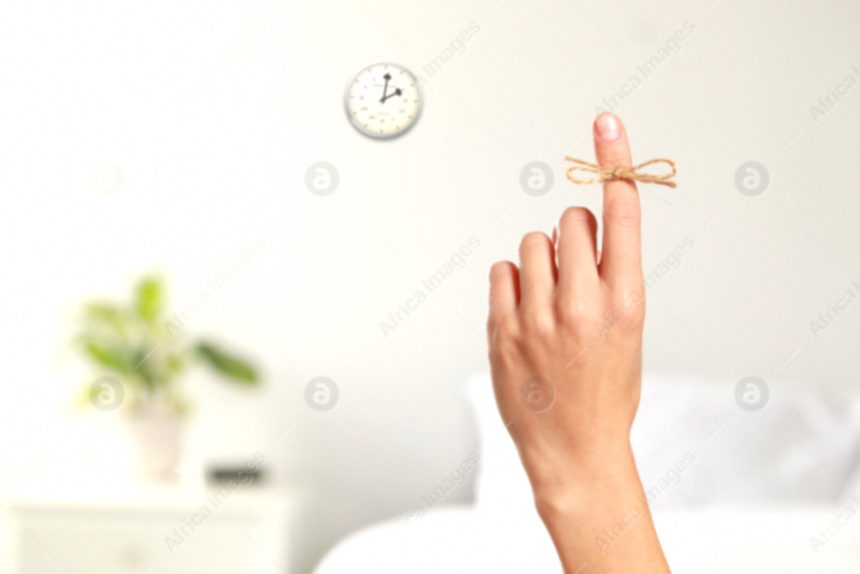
**2:01**
